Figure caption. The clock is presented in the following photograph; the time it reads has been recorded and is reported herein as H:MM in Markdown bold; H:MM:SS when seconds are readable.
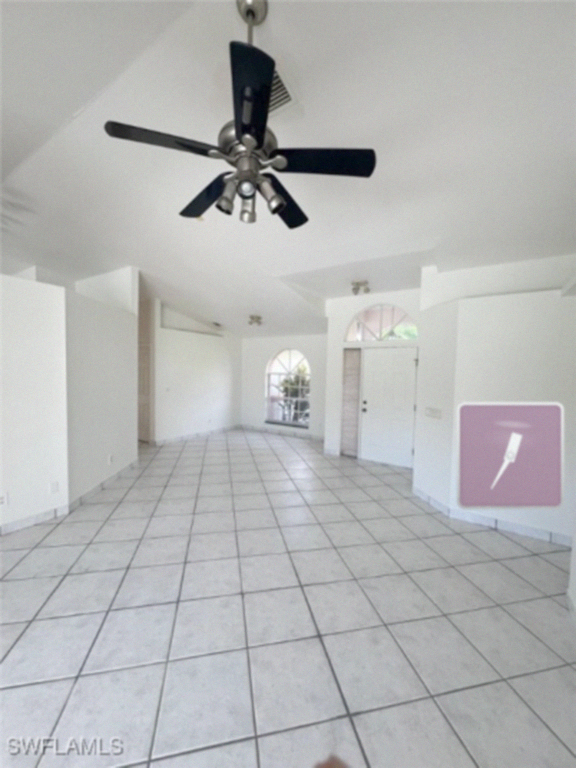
**12:35**
